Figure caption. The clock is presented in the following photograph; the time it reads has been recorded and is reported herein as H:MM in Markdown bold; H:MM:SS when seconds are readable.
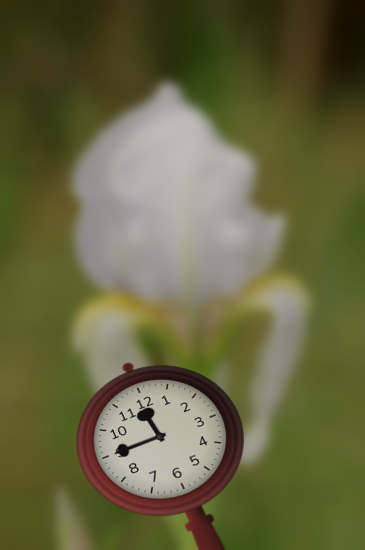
**11:45**
